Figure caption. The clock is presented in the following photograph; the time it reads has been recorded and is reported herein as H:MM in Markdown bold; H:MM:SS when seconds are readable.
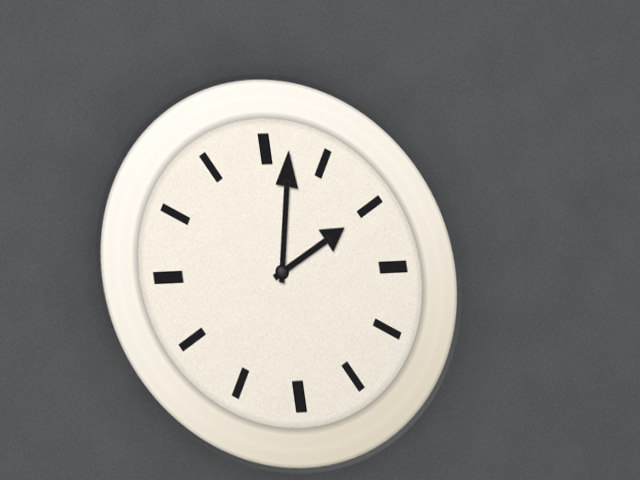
**2:02**
